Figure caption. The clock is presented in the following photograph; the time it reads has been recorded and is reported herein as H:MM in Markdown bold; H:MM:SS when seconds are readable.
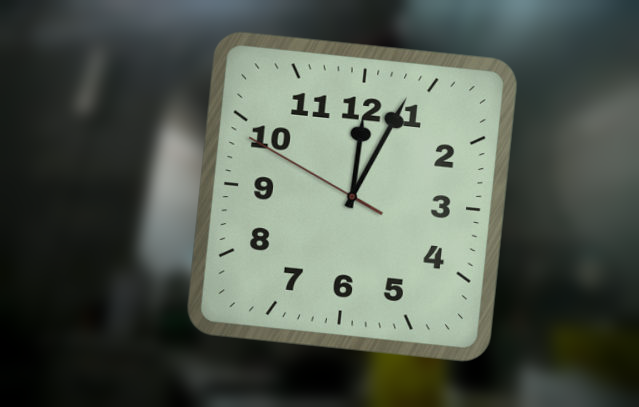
**12:03:49**
